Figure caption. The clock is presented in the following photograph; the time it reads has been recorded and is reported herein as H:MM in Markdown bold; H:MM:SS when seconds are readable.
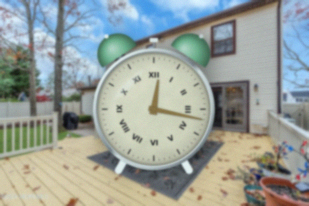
**12:17**
